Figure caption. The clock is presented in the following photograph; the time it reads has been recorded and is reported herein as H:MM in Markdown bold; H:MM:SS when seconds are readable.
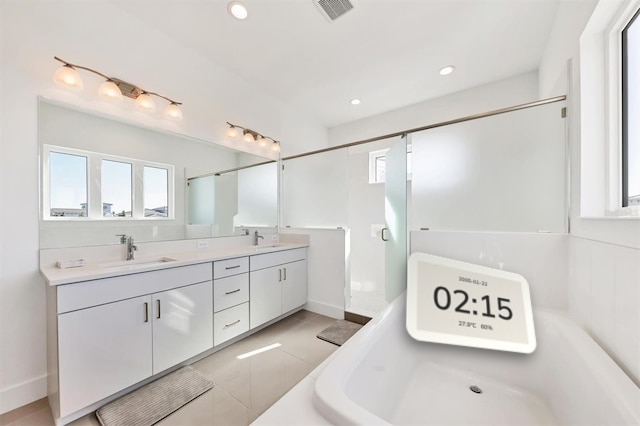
**2:15**
